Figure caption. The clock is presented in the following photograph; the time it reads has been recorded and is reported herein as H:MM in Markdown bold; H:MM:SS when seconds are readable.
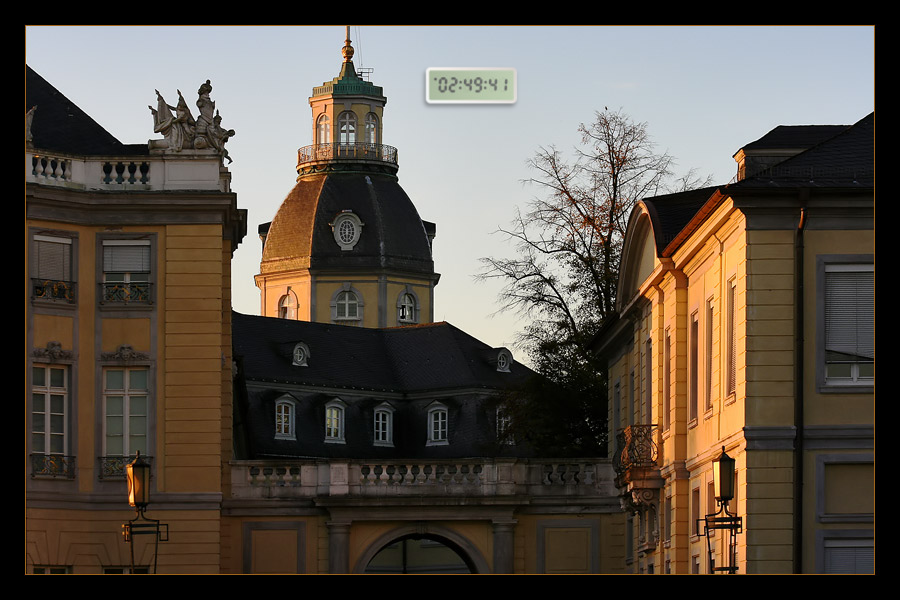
**2:49:41**
